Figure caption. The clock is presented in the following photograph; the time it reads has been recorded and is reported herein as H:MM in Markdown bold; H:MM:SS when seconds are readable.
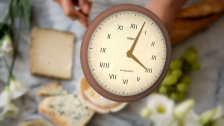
**4:03**
